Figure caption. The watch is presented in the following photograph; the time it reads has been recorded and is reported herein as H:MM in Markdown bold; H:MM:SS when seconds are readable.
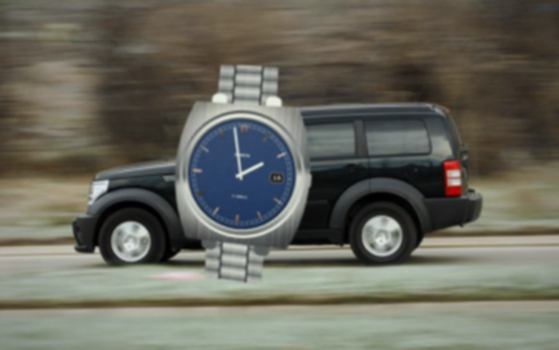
**1:58**
